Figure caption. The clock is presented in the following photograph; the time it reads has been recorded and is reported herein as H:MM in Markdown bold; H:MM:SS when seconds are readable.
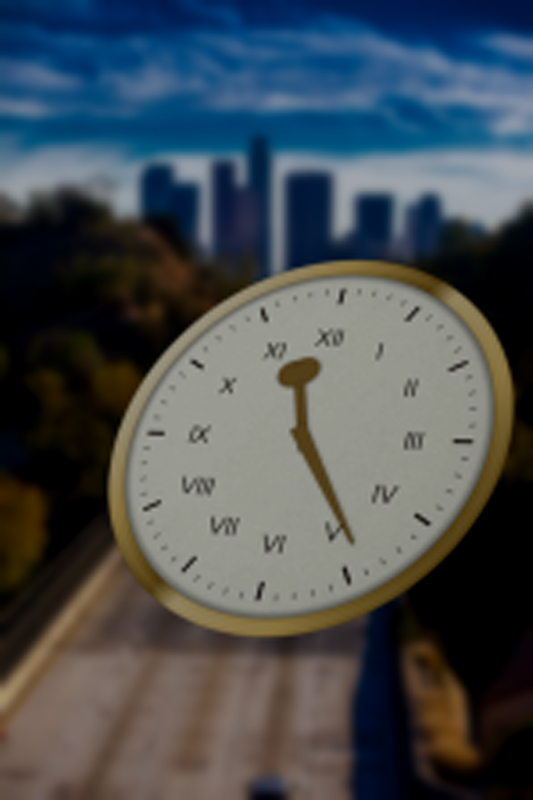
**11:24**
